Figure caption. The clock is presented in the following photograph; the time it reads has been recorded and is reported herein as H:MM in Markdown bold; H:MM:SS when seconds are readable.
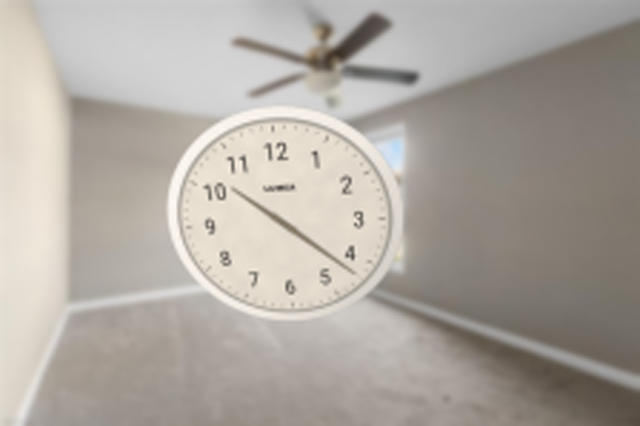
**10:22**
